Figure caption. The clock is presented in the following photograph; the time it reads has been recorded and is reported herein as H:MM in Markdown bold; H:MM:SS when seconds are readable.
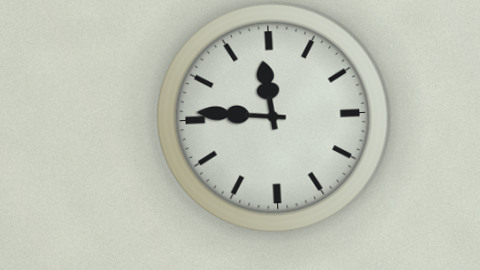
**11:46**
